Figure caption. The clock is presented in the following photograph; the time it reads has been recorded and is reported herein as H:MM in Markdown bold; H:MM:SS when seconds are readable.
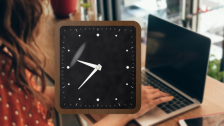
**9:37**
